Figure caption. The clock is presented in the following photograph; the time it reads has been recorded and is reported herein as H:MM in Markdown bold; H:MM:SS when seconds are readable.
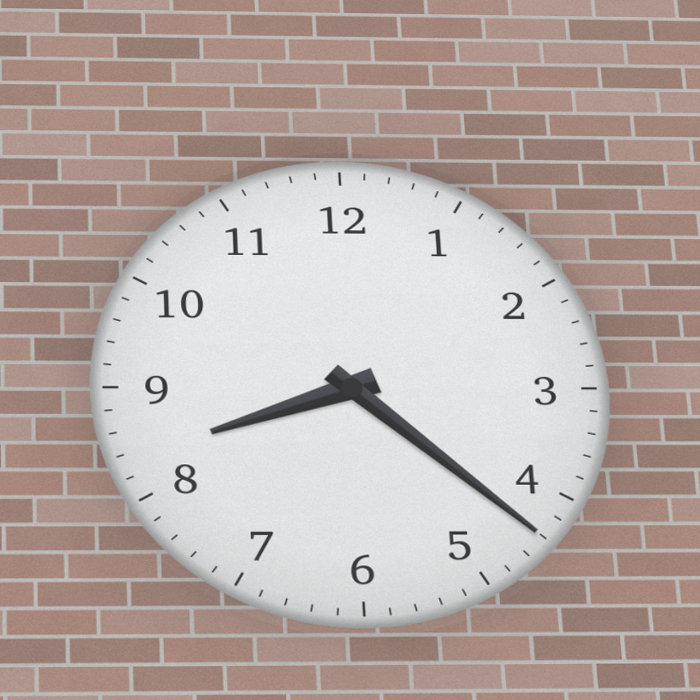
**8:22**
